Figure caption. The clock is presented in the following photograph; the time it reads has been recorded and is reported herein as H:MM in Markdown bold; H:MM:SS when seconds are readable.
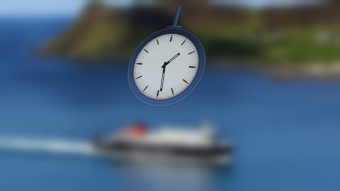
**1:29**
